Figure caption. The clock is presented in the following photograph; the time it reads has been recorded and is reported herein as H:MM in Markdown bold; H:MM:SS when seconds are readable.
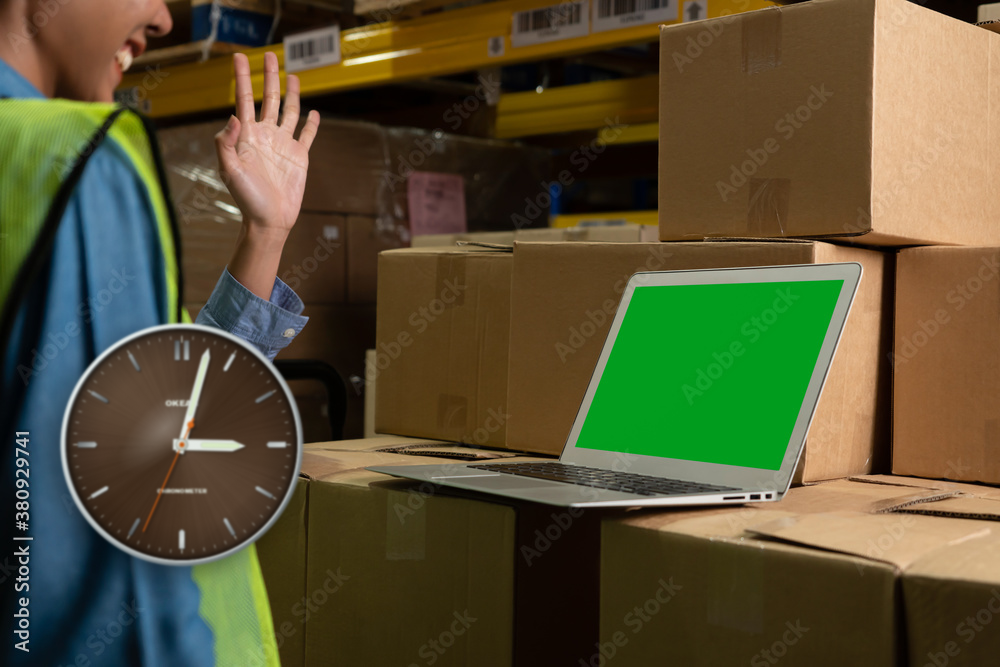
**3:02:34**
